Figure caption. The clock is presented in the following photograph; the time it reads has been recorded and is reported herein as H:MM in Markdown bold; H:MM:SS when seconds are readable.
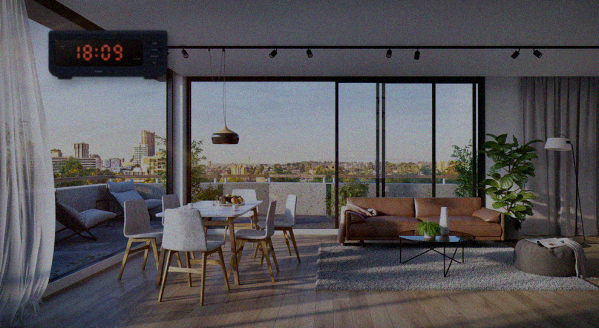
**18:09**
